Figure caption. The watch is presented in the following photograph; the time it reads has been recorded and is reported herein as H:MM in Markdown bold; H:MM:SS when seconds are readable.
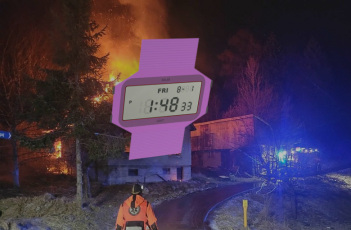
**1:48:33**
